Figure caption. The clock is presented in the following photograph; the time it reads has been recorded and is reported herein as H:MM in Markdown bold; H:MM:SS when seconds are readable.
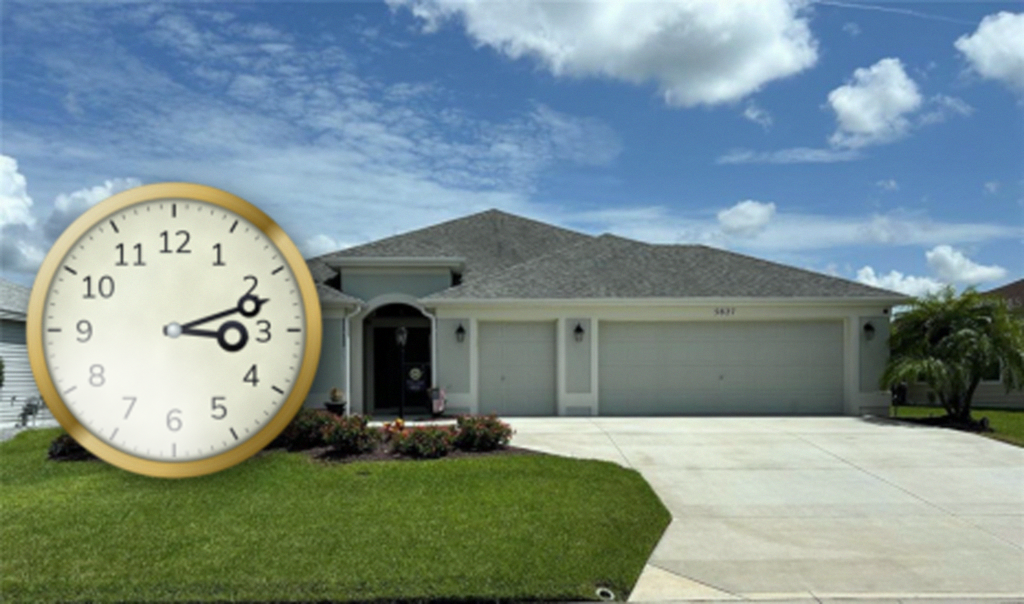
**3:12**
